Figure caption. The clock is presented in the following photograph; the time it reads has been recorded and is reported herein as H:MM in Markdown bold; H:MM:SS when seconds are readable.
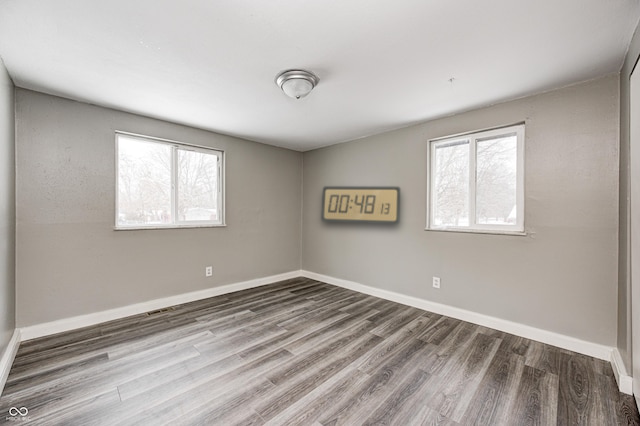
**0:48:13**
